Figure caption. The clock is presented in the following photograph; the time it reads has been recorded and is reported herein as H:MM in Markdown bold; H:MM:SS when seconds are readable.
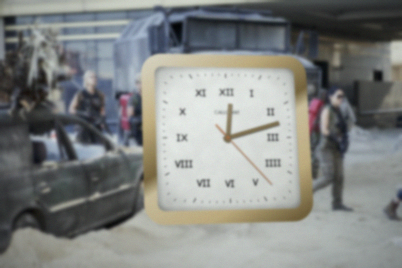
**12:12:23**
